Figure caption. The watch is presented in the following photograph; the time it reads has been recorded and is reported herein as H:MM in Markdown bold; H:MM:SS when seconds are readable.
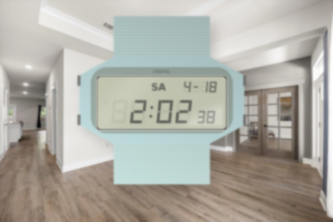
**2:02:38**
